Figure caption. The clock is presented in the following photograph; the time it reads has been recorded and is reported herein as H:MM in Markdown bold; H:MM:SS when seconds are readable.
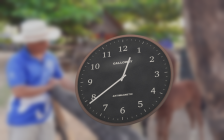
**12:39**
